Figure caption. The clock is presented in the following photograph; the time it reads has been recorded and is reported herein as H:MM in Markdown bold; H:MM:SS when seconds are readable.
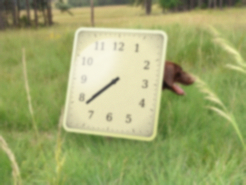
**7:38**
